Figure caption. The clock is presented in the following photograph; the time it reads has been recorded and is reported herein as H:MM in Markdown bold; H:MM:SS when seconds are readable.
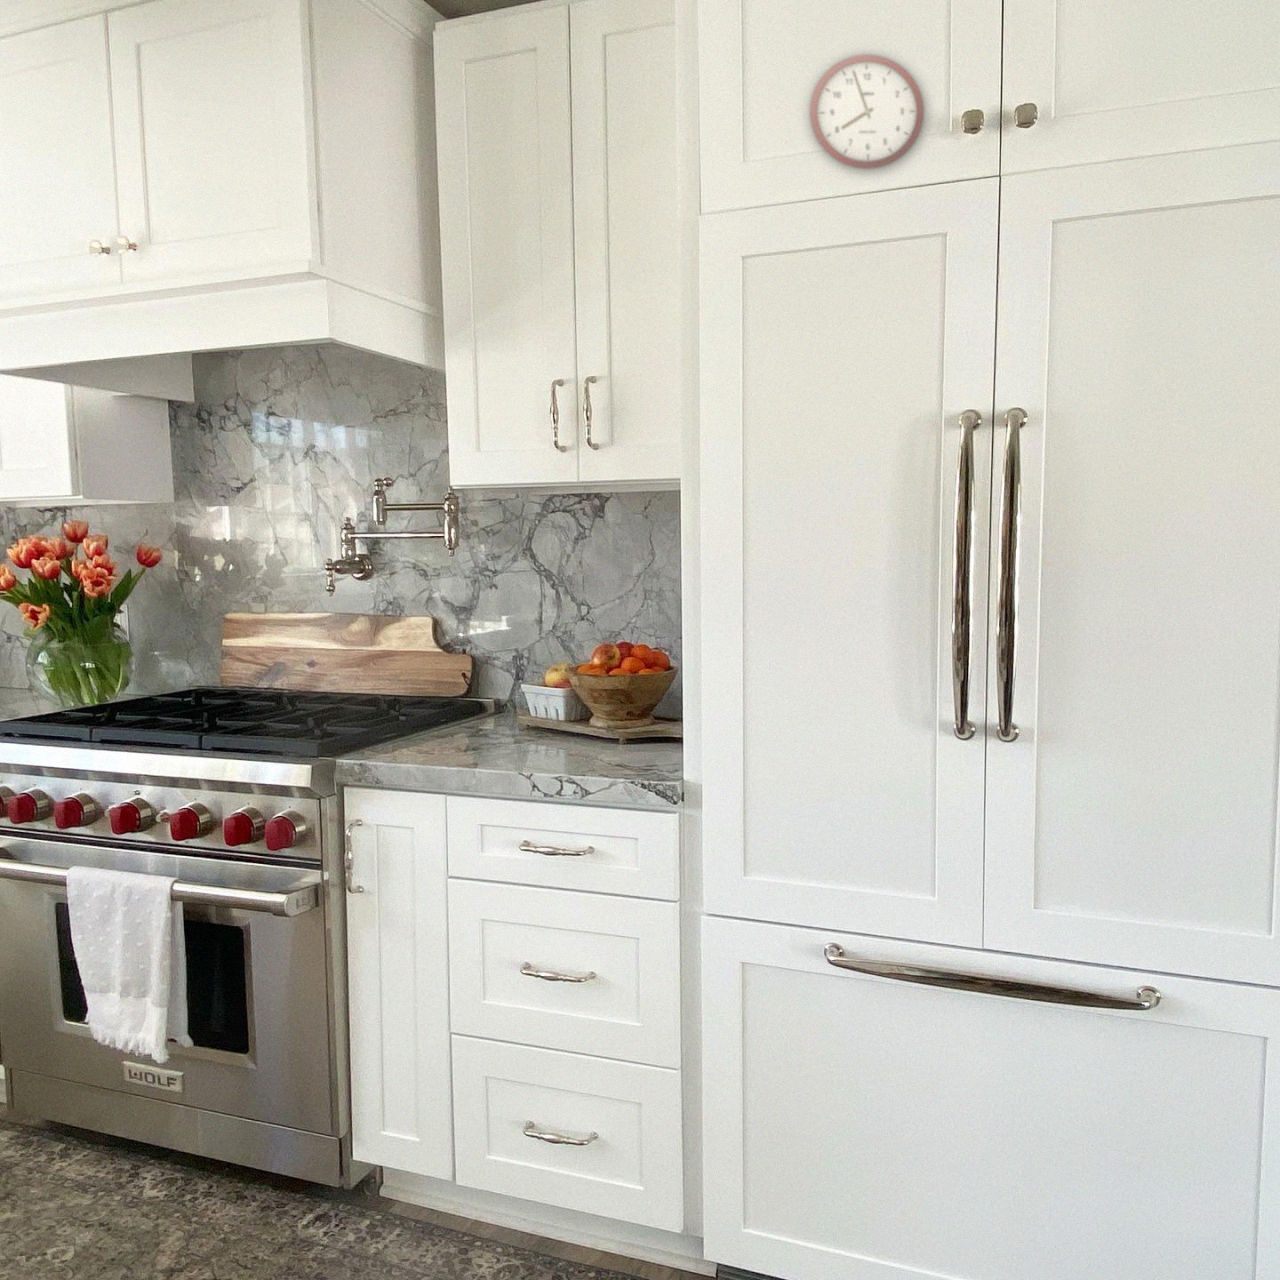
**7:57**
